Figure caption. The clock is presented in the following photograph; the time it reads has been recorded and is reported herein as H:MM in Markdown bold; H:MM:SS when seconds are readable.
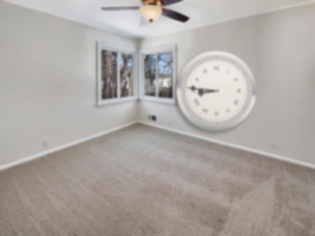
**8:46**
